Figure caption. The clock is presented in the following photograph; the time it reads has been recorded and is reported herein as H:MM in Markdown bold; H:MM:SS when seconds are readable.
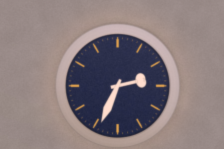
**2:34**
